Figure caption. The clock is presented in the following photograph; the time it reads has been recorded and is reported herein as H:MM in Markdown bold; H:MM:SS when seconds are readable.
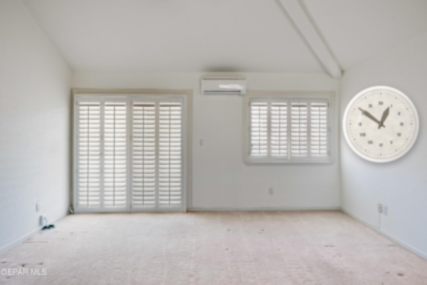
**12:51**
